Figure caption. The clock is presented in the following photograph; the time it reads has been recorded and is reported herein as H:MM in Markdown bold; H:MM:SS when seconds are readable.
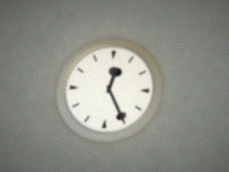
**12:25**
